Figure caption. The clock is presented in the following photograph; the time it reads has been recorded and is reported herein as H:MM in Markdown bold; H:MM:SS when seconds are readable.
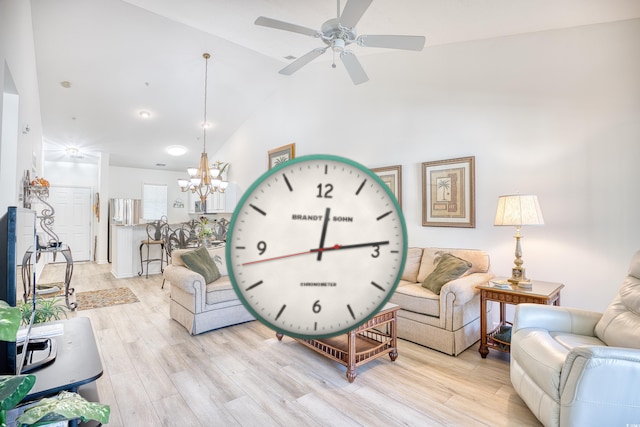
**12:13:43**
